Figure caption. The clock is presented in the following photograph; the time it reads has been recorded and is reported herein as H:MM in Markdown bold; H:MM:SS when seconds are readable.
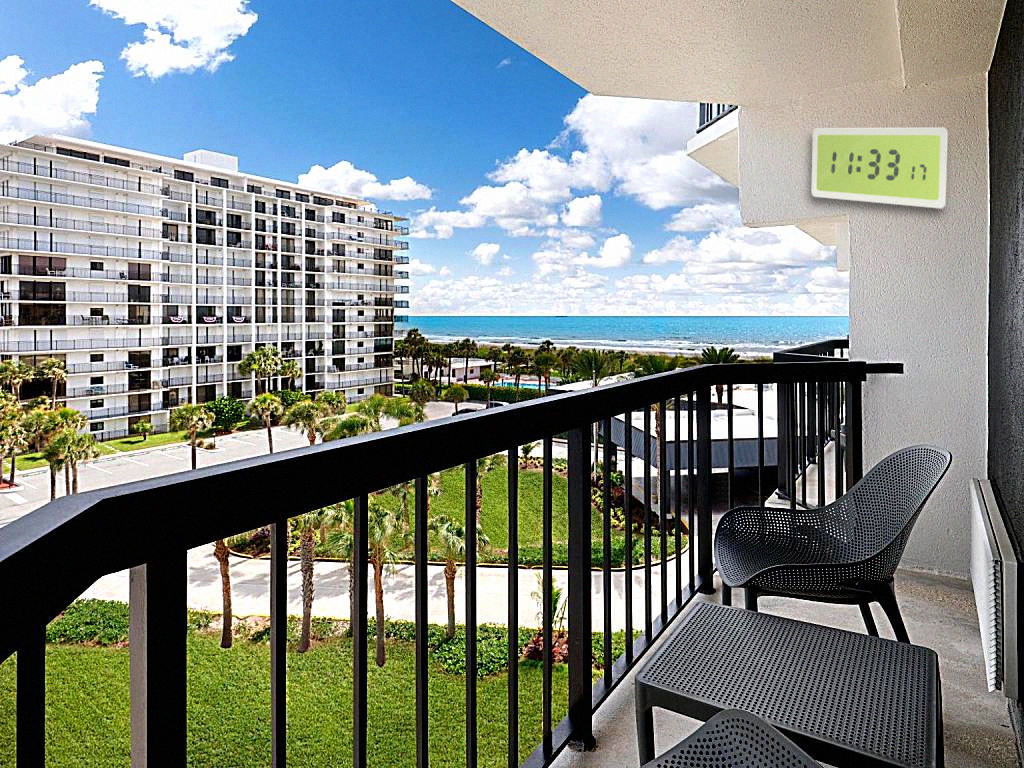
**11:33:17**
